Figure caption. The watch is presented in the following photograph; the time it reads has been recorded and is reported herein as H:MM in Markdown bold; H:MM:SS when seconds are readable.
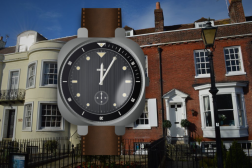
**12:05**
